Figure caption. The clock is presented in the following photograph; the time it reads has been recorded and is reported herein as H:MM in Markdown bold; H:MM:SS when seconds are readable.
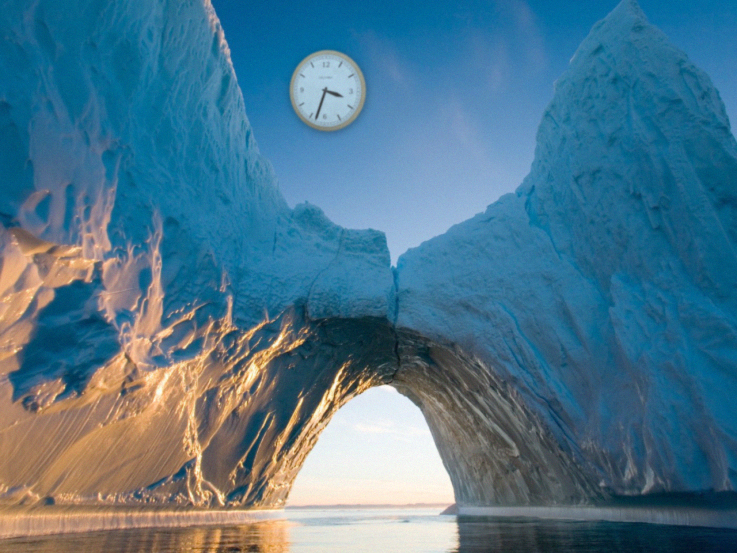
**3:33**
